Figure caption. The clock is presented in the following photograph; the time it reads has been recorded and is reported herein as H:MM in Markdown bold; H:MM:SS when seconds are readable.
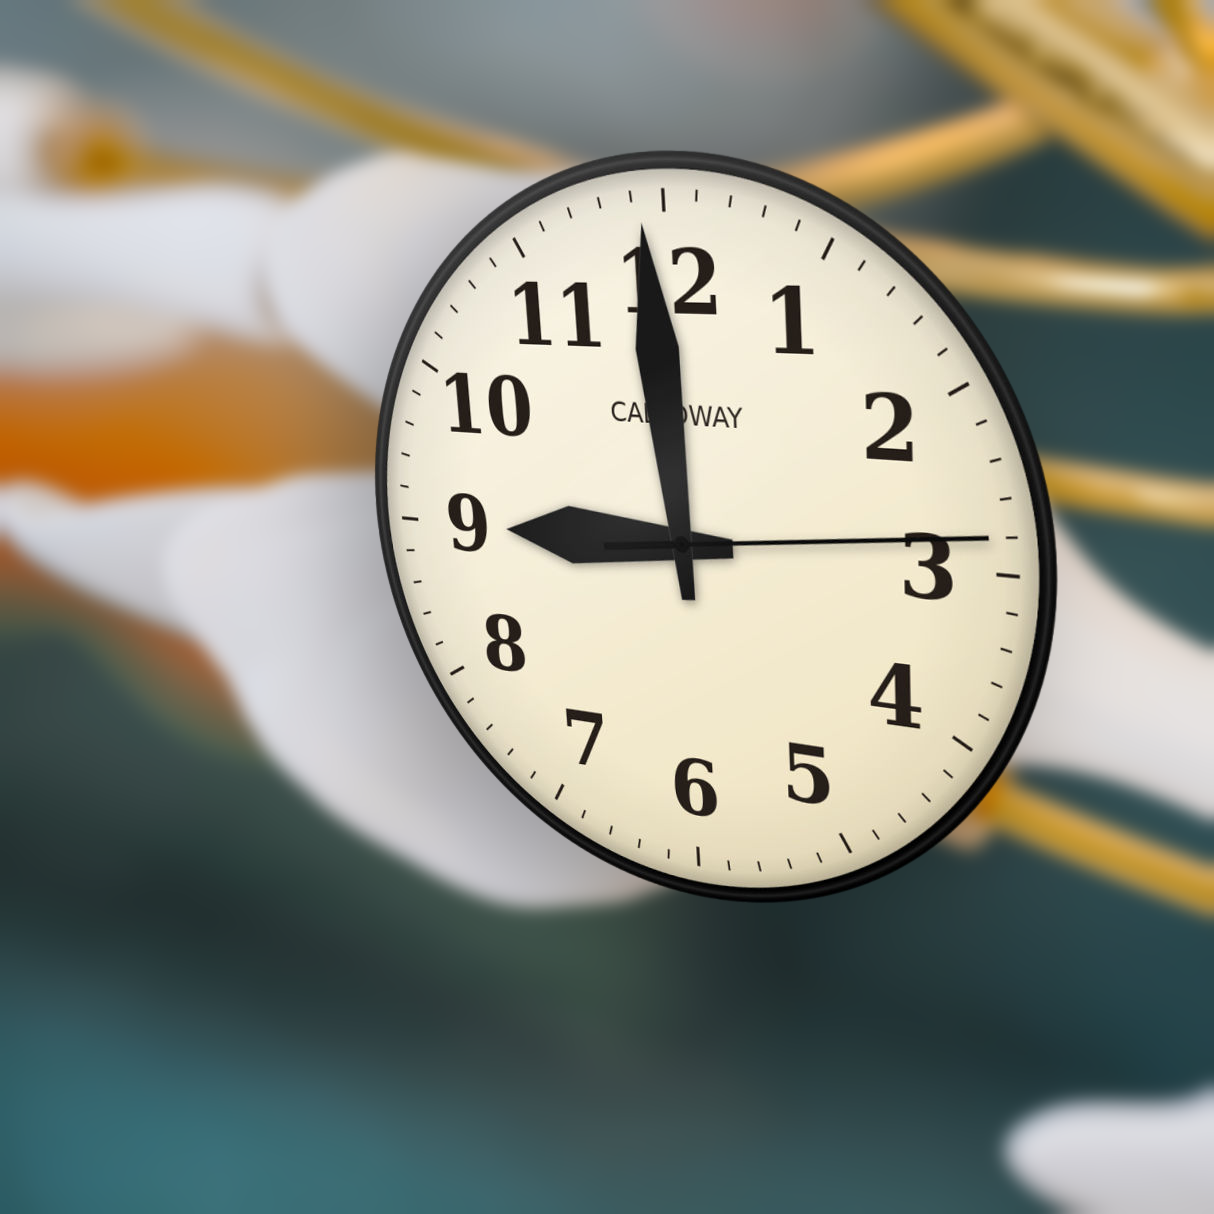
**8:59:14**
